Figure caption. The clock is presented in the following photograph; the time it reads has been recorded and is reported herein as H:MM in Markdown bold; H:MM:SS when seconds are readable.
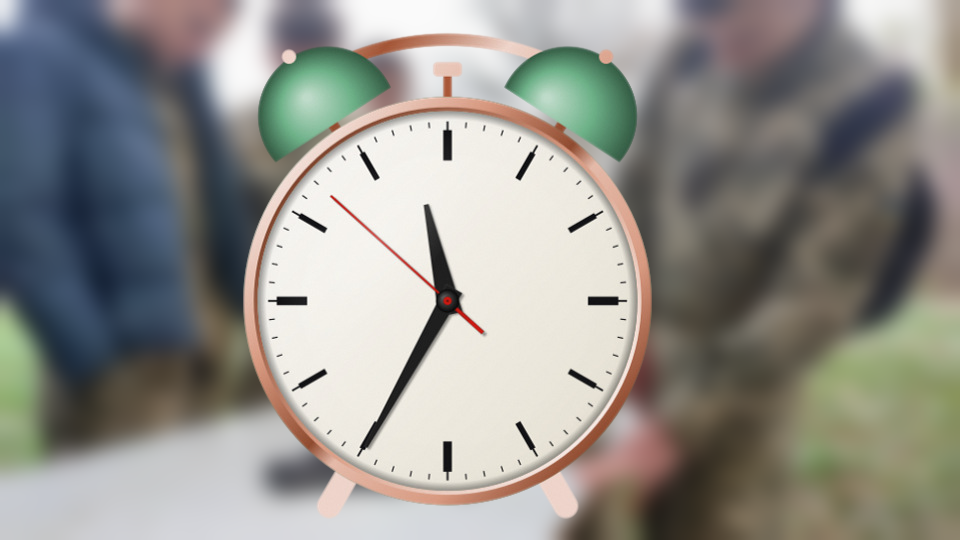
**11:34:52**
